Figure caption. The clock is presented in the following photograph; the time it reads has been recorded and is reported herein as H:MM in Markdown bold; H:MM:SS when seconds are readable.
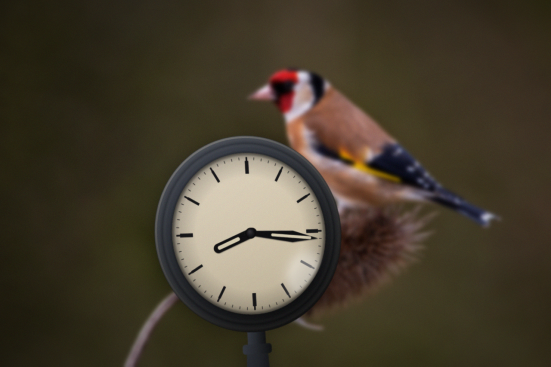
**8:16**
